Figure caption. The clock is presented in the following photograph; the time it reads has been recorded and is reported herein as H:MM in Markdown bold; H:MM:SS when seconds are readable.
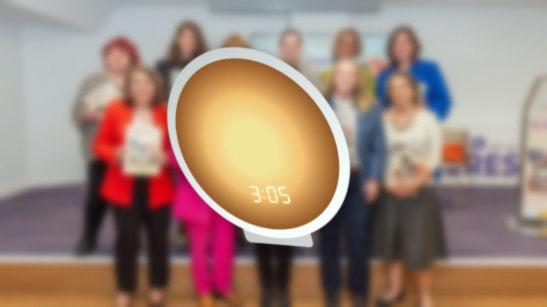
**3:05**
